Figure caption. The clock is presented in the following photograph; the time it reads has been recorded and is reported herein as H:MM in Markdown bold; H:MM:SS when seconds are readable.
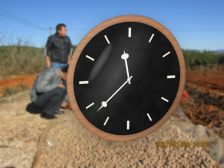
**11:38**
